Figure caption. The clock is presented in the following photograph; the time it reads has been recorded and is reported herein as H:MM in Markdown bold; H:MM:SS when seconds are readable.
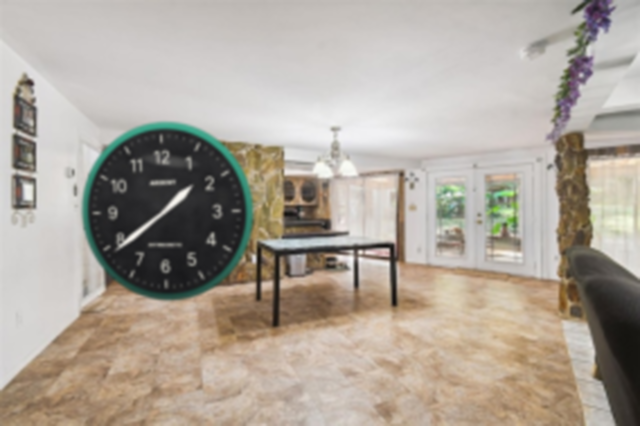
**1:39**
